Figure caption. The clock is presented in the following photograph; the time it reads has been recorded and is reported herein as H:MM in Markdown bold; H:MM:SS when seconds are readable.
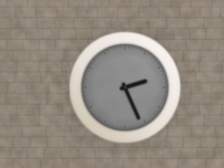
**2:26**
